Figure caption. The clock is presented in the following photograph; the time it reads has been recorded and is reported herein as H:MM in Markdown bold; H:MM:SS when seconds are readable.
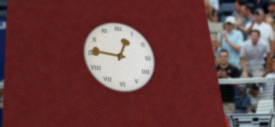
**12:46**
